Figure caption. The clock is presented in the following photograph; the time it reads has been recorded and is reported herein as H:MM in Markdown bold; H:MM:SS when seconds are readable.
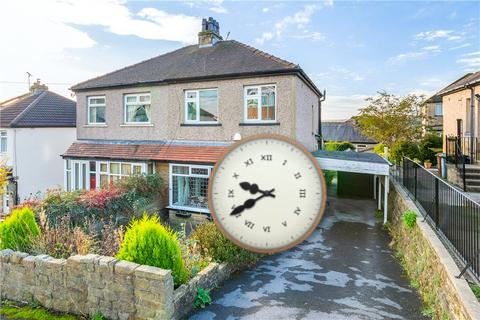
**9:40**
